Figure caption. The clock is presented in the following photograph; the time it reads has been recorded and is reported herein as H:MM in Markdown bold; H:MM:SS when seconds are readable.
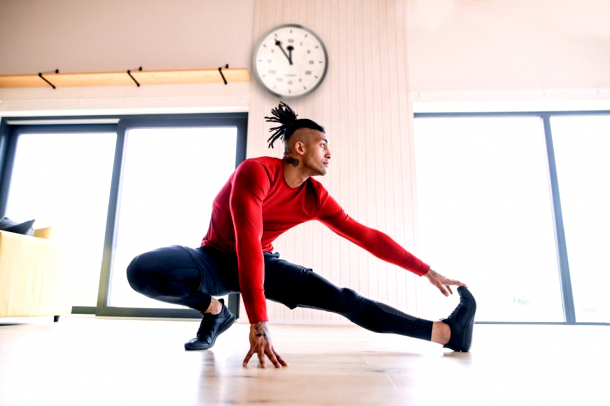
**11:54**
